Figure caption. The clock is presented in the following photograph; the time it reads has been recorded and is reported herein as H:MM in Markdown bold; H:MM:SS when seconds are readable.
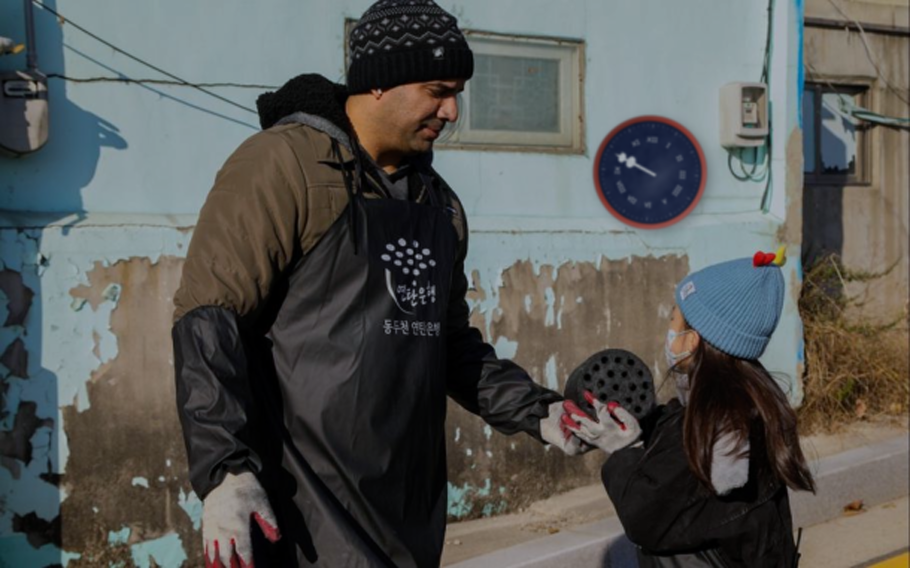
**9:49**
